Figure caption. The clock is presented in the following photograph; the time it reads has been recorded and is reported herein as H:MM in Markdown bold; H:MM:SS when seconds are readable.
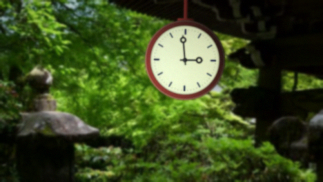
**2:59**
